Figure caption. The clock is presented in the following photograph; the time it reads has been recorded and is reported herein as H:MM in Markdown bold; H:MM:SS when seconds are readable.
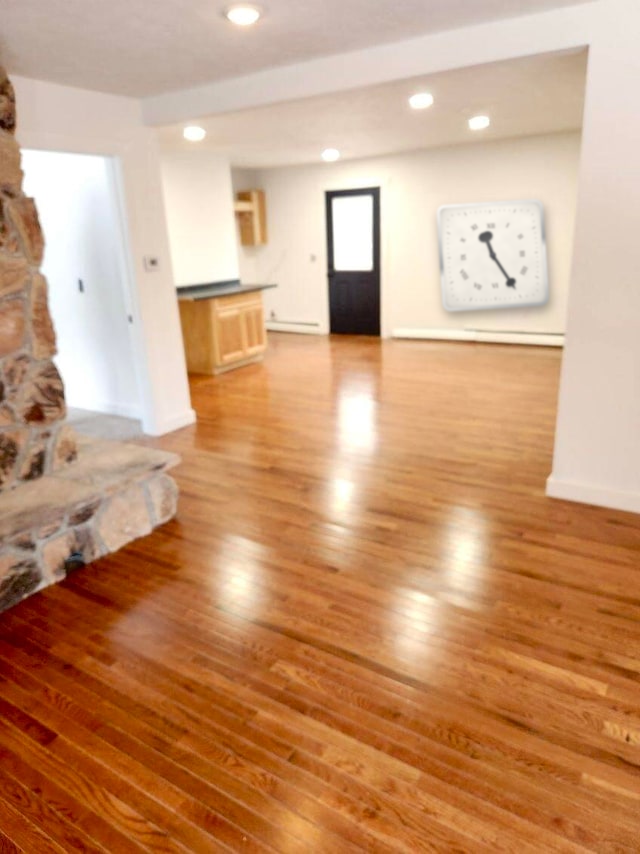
**11:25**
